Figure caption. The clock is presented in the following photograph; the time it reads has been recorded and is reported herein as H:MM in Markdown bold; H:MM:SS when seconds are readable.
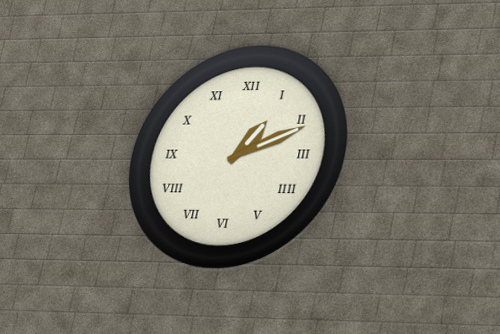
**1:11**
